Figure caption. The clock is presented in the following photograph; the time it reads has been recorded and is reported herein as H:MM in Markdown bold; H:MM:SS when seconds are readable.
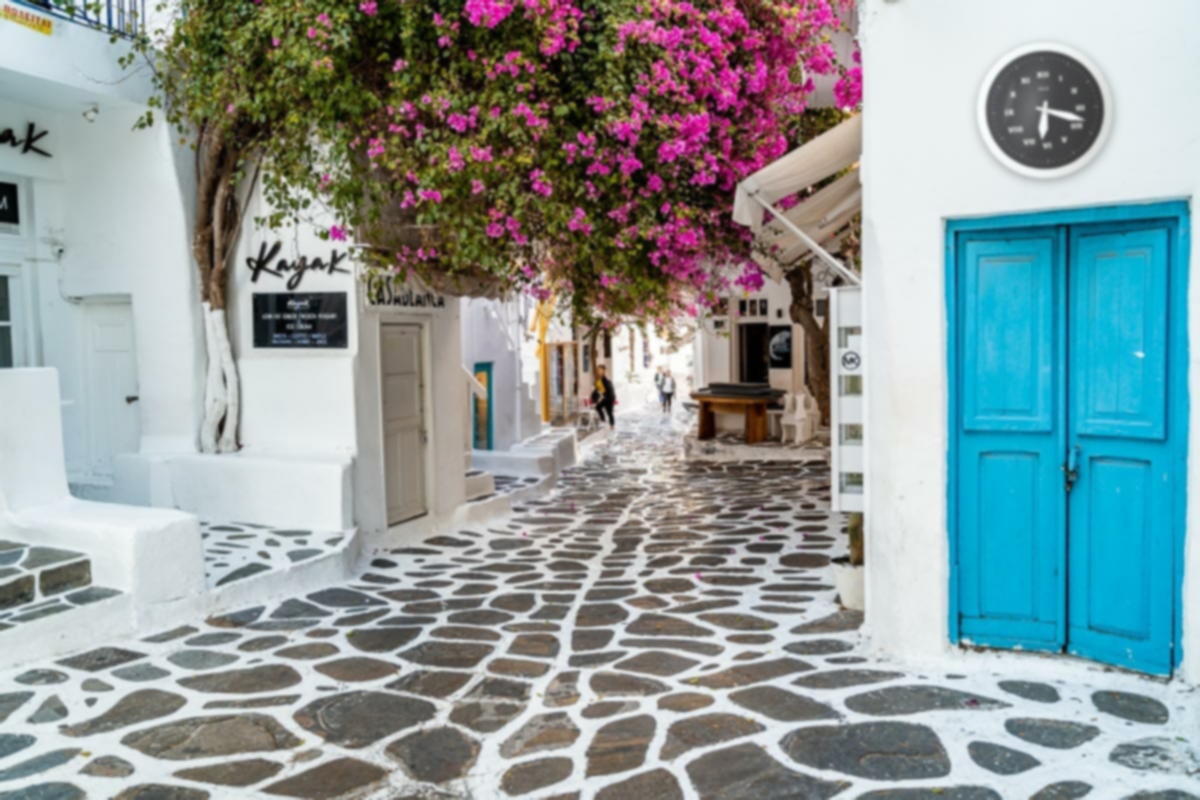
**6:18**
